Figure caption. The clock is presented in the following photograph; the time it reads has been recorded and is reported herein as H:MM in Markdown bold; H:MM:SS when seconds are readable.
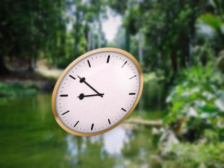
**8:51**
